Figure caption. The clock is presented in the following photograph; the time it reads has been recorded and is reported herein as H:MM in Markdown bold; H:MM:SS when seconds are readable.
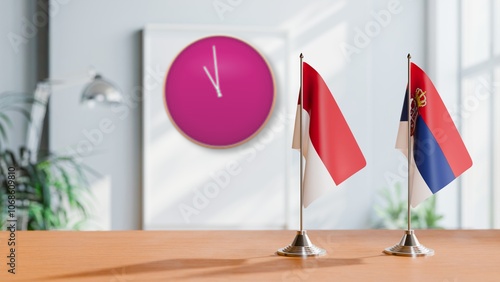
**10:59**
